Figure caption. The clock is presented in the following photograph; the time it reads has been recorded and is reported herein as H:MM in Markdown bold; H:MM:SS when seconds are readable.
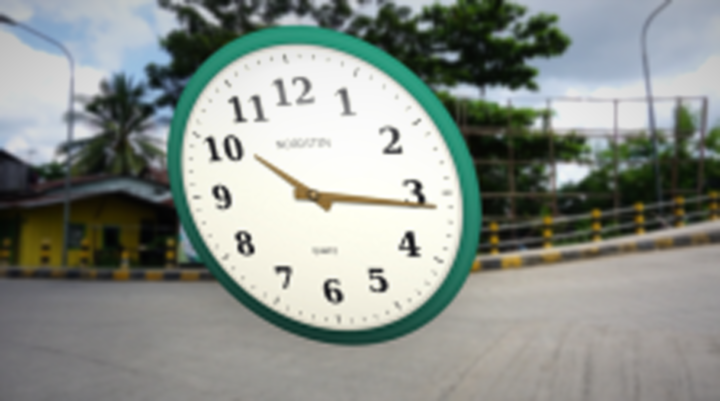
**10:16**
